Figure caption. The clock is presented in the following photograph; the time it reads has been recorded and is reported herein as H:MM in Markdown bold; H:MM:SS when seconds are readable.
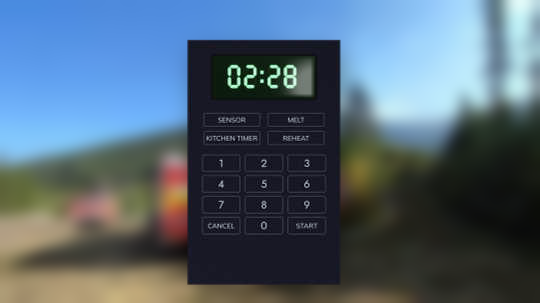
**2:28**
